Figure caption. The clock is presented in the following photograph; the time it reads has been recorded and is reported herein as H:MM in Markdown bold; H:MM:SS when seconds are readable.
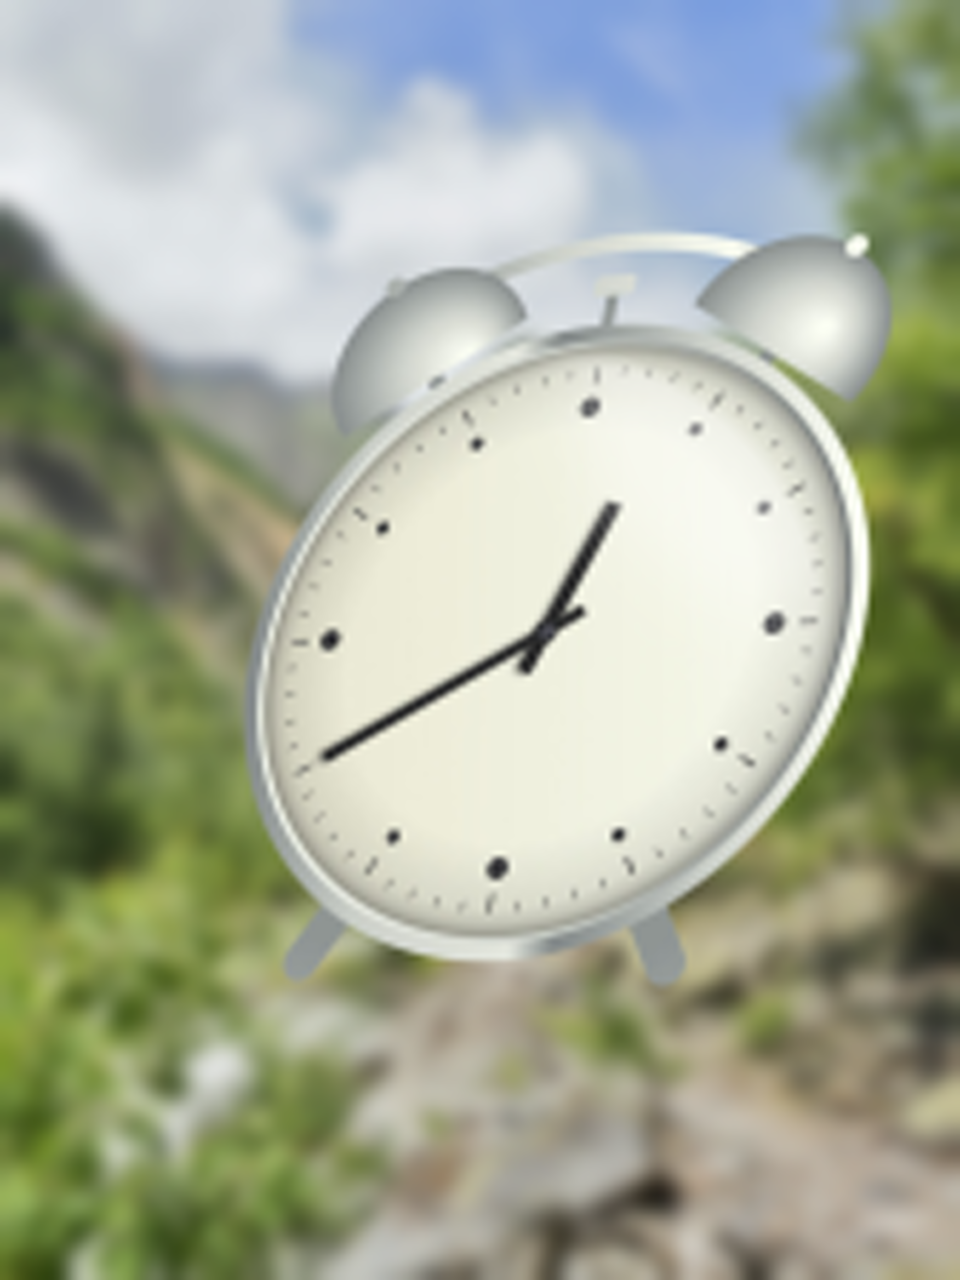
**12:40**
